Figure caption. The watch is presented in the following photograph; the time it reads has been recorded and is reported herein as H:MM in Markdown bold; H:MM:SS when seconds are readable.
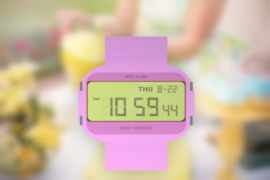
**10:59:44**
